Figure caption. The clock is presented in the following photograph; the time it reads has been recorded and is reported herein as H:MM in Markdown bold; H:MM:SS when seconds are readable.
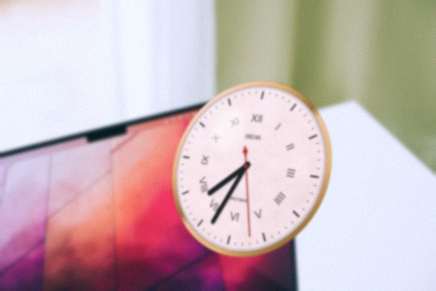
**7:33:27**
